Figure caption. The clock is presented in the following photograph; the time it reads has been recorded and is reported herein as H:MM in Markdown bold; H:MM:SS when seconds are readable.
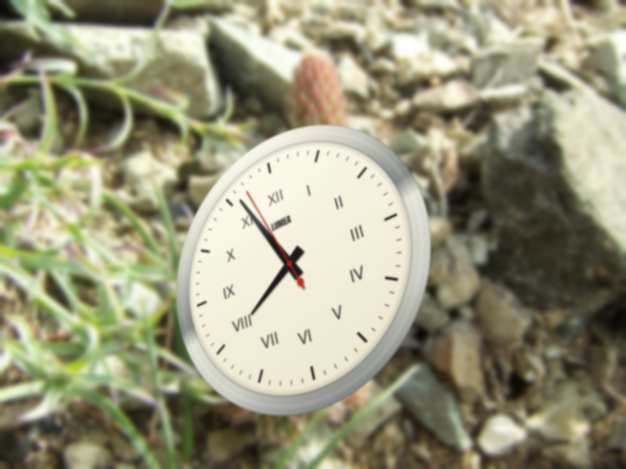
**7:55:57**
